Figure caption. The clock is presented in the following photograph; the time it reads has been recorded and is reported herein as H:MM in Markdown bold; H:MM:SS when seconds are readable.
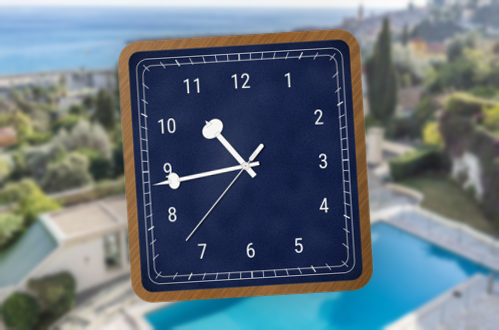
**10:43:37**
